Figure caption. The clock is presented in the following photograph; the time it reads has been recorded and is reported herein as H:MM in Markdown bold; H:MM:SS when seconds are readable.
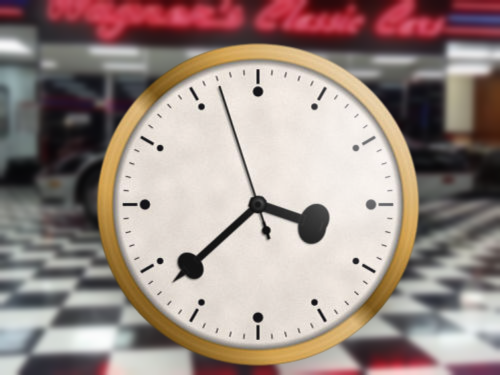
**3:37:57**
